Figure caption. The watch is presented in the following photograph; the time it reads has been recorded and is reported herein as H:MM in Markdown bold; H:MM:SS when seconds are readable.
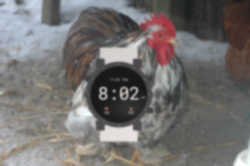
**8:02**
